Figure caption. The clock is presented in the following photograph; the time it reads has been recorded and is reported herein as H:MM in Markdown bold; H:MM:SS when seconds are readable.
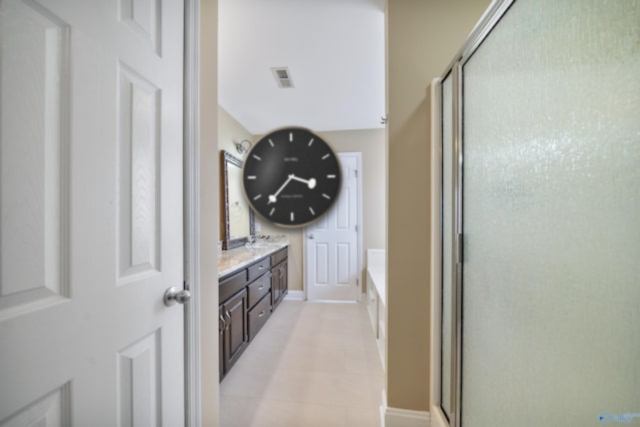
**3:37**
